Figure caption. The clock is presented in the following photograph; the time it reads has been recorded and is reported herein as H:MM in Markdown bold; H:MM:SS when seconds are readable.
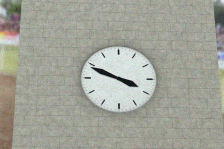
**3:49**
